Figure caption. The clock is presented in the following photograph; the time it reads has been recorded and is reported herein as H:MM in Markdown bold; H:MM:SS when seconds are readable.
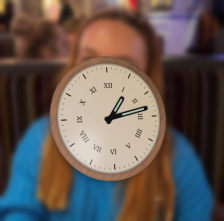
**1:13**
